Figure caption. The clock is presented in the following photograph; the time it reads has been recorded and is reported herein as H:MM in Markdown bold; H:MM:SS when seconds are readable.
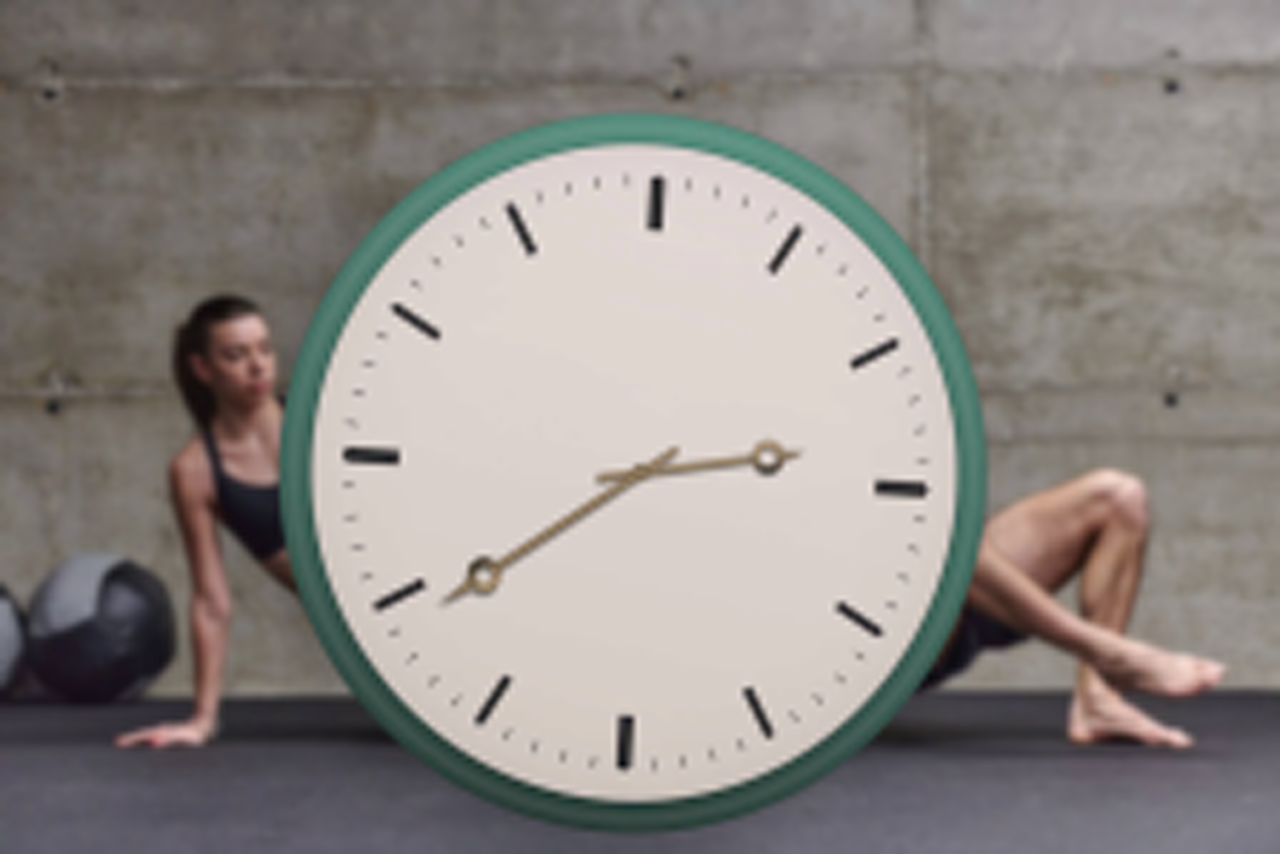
**2:39**
